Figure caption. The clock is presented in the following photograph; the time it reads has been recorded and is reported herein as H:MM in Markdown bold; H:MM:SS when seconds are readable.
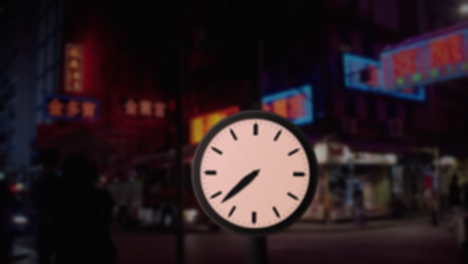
**7:38**
